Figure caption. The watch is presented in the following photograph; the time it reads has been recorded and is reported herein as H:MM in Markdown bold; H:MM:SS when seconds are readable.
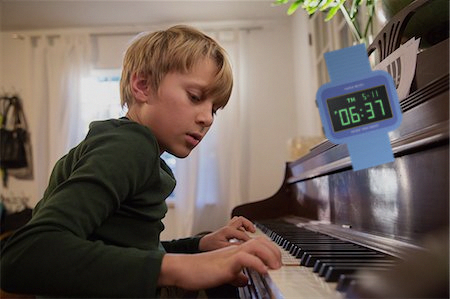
**6:37**
